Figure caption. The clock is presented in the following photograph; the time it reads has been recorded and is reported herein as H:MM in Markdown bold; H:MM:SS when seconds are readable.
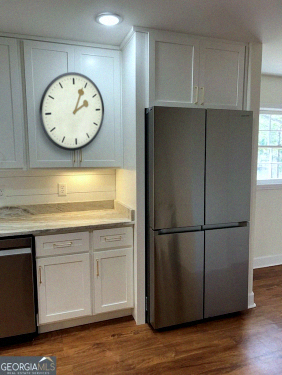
**2:04**
